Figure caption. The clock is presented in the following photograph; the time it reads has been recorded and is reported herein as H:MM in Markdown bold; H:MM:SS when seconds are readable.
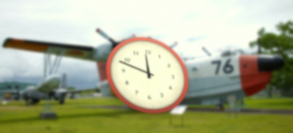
**11:48**
